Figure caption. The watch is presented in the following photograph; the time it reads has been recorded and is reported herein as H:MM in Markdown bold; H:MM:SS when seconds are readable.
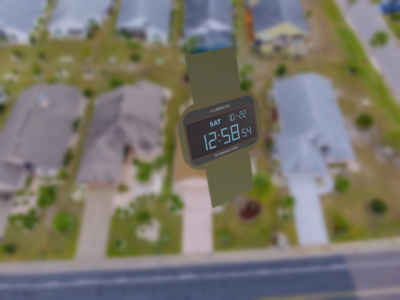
**12:58:54**
